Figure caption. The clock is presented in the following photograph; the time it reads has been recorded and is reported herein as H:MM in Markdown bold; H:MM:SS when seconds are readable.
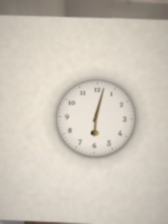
**6:02**
